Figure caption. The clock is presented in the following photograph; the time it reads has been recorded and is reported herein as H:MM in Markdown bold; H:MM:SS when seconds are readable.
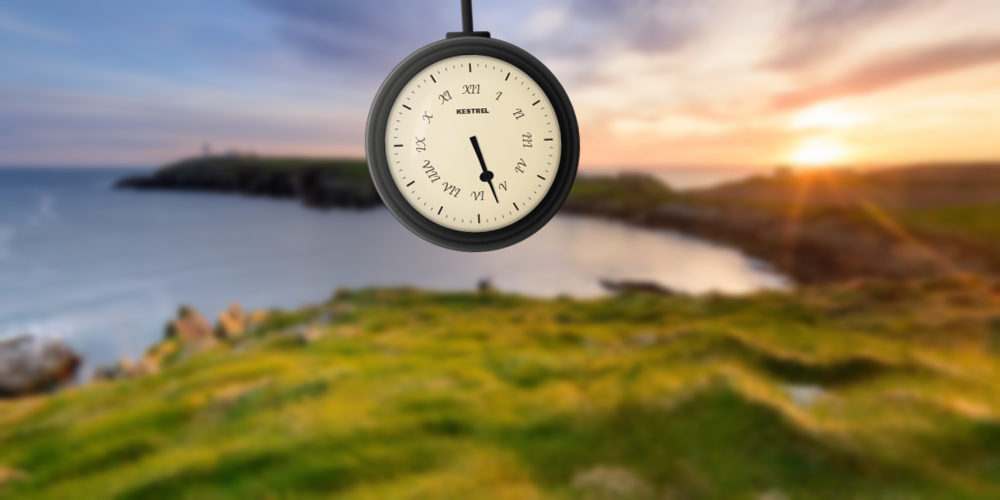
**5:27**
